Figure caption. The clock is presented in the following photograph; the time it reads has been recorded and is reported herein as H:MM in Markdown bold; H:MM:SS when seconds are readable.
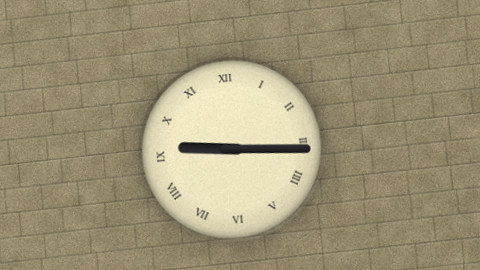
**9:16**
